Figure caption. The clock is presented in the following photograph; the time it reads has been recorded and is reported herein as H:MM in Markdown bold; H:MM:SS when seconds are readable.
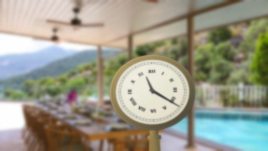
**11:21**
